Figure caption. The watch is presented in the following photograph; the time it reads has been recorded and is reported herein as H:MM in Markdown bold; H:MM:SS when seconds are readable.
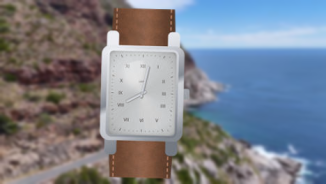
**8:02**
